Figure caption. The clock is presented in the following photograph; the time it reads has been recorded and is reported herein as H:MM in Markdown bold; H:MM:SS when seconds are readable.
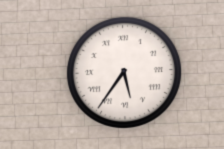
**5:36**
